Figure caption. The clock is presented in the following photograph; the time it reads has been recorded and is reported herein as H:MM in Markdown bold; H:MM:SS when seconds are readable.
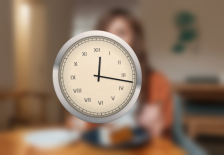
**12:17**
